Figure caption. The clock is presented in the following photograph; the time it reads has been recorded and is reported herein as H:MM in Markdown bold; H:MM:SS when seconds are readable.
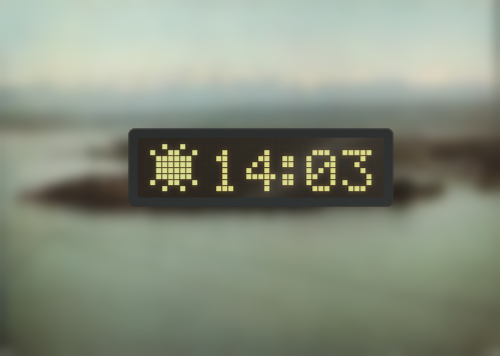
**14:03**
